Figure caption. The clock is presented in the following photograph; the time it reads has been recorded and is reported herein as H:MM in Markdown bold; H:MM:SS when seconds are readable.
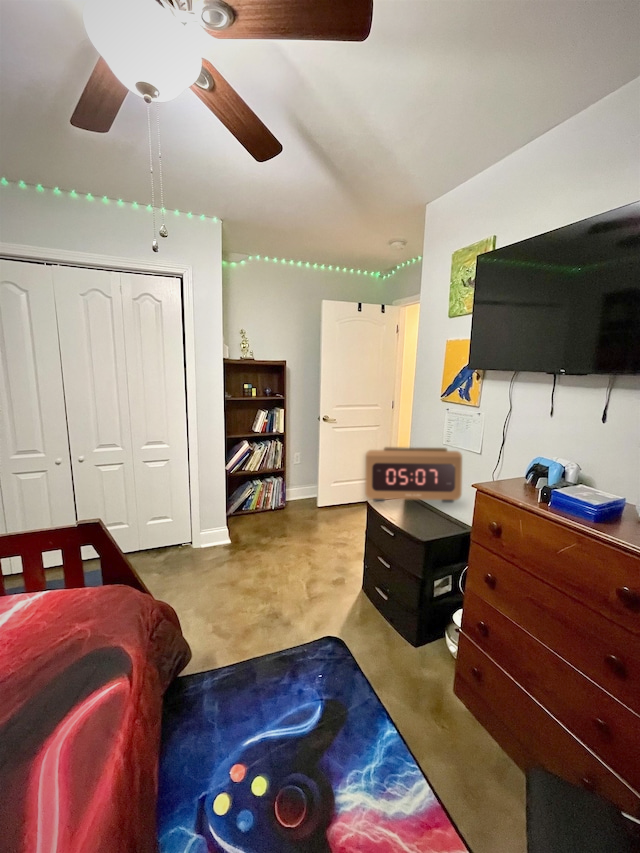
**5:07**
